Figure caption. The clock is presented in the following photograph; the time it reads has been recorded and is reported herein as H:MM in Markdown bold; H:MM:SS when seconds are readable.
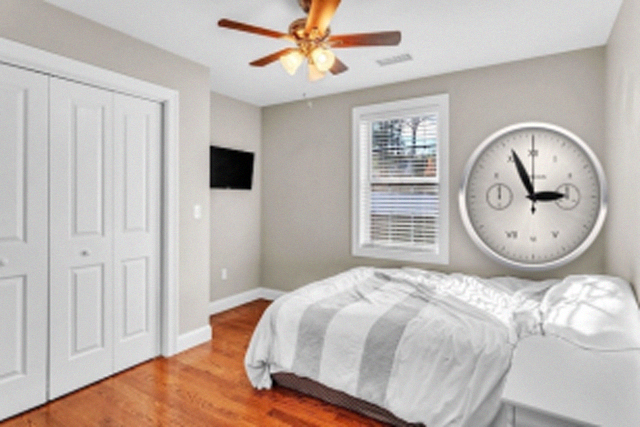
**2:56**
